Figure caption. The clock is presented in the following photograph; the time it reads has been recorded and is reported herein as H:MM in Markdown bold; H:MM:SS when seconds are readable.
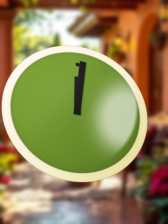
**12:01**
